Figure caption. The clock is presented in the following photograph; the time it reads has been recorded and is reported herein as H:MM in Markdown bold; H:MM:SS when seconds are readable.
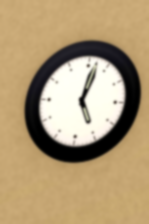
**5:02**
